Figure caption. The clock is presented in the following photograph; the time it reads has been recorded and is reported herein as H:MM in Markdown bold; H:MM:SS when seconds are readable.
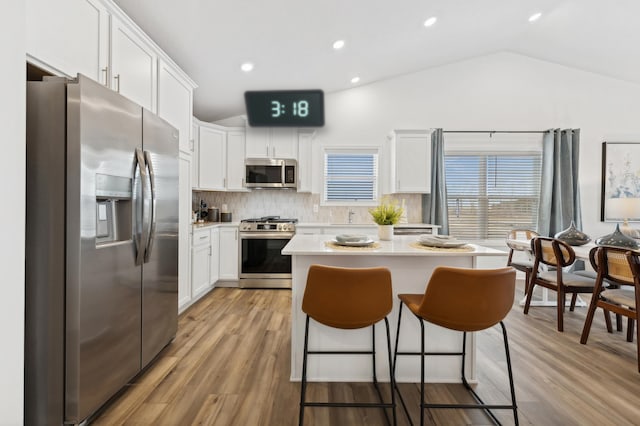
**3:18**
